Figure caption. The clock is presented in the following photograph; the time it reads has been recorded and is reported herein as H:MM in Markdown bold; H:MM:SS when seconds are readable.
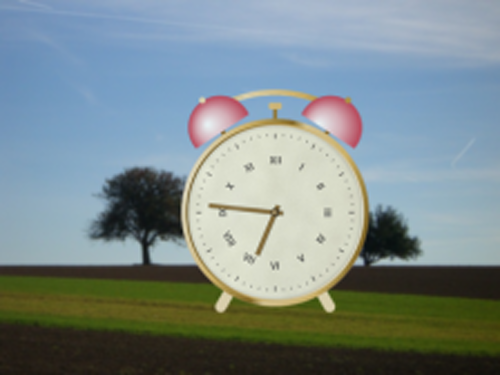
**6:46**
